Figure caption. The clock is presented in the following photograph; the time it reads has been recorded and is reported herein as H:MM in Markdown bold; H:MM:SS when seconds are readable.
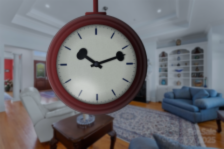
**10:12**
